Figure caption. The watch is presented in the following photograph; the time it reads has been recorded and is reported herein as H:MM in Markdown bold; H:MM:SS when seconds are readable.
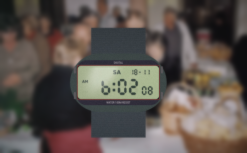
**6:02:08**
